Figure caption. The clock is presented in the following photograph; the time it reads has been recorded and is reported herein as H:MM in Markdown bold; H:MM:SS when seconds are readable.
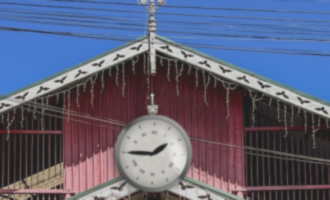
**1:45**
